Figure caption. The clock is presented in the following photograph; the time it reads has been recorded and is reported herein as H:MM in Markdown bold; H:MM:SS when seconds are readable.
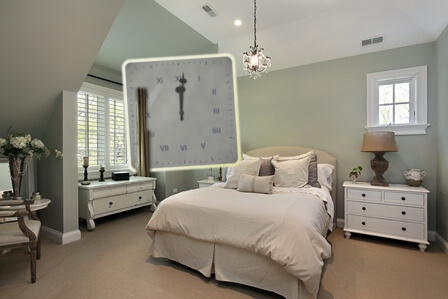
**12:01**
